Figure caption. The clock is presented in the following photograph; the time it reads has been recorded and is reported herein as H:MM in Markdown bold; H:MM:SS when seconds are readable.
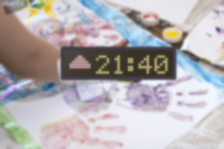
**21:40**
